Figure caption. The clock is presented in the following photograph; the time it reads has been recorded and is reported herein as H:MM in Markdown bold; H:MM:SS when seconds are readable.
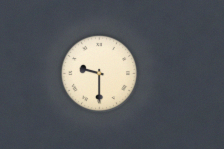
**9:30**
